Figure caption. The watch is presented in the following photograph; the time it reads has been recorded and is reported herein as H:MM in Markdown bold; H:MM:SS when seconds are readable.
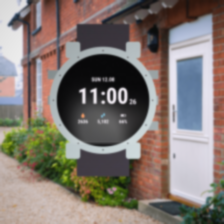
**11:00**
